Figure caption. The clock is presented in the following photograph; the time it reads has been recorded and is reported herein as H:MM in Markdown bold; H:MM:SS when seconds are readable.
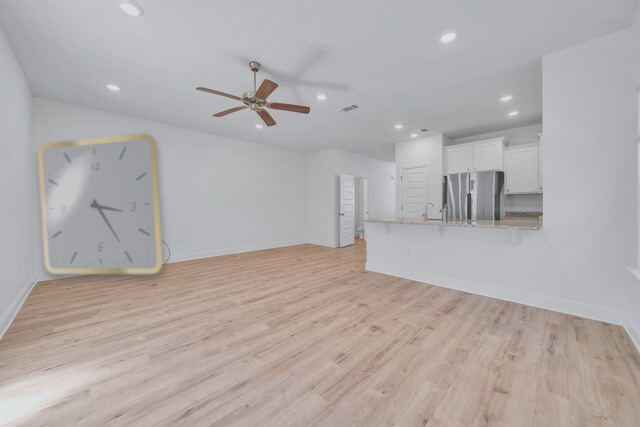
**3:25**
